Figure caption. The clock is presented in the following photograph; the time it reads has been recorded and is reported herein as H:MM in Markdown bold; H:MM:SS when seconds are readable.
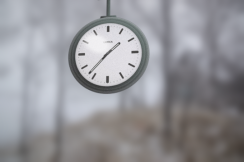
**1:37**
